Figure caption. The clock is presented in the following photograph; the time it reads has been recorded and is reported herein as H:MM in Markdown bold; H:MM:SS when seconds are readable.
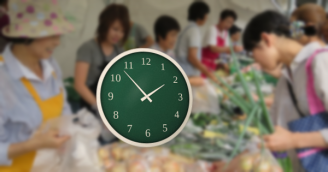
**1:53**
